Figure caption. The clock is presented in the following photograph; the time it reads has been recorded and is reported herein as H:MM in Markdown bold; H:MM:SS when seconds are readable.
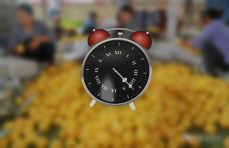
**4:22**
